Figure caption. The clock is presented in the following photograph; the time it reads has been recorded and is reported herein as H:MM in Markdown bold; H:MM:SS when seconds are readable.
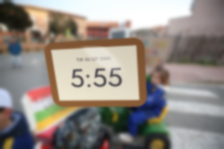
**5:55**
